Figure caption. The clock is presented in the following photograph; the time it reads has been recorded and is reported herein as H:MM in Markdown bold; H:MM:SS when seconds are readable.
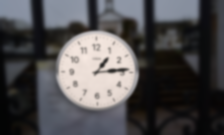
**1:14**
